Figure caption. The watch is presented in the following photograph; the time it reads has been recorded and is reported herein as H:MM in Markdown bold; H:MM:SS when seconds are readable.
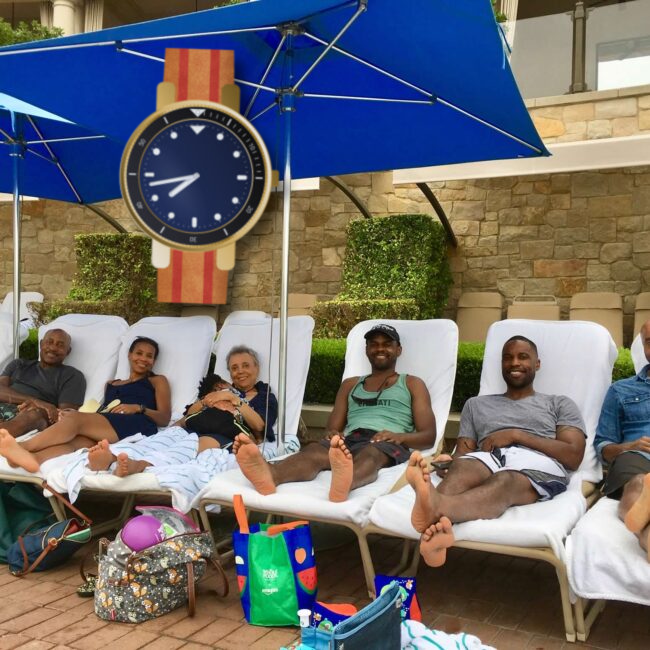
**7:43**
